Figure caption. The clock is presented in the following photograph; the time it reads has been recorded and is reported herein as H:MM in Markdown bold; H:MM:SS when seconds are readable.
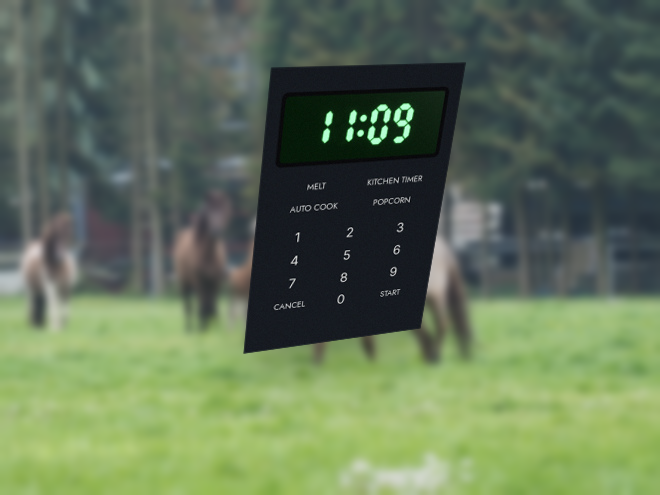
**11:09**
